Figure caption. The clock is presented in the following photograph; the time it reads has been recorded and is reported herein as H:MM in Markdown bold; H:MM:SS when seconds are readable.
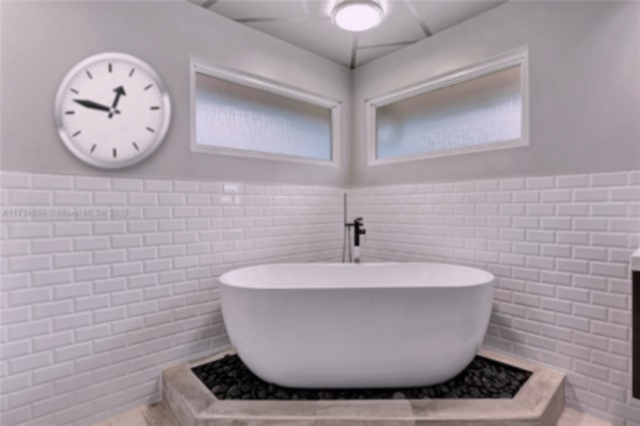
**12:48**
